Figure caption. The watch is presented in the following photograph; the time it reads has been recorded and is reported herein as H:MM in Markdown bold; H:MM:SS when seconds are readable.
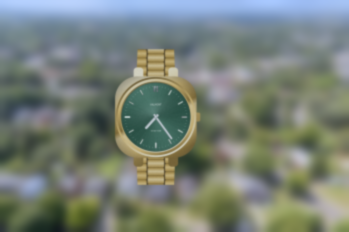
**7:24**
